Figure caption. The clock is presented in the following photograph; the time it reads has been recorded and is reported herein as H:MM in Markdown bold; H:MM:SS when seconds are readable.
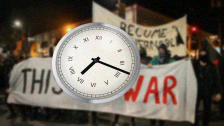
**7:18**
